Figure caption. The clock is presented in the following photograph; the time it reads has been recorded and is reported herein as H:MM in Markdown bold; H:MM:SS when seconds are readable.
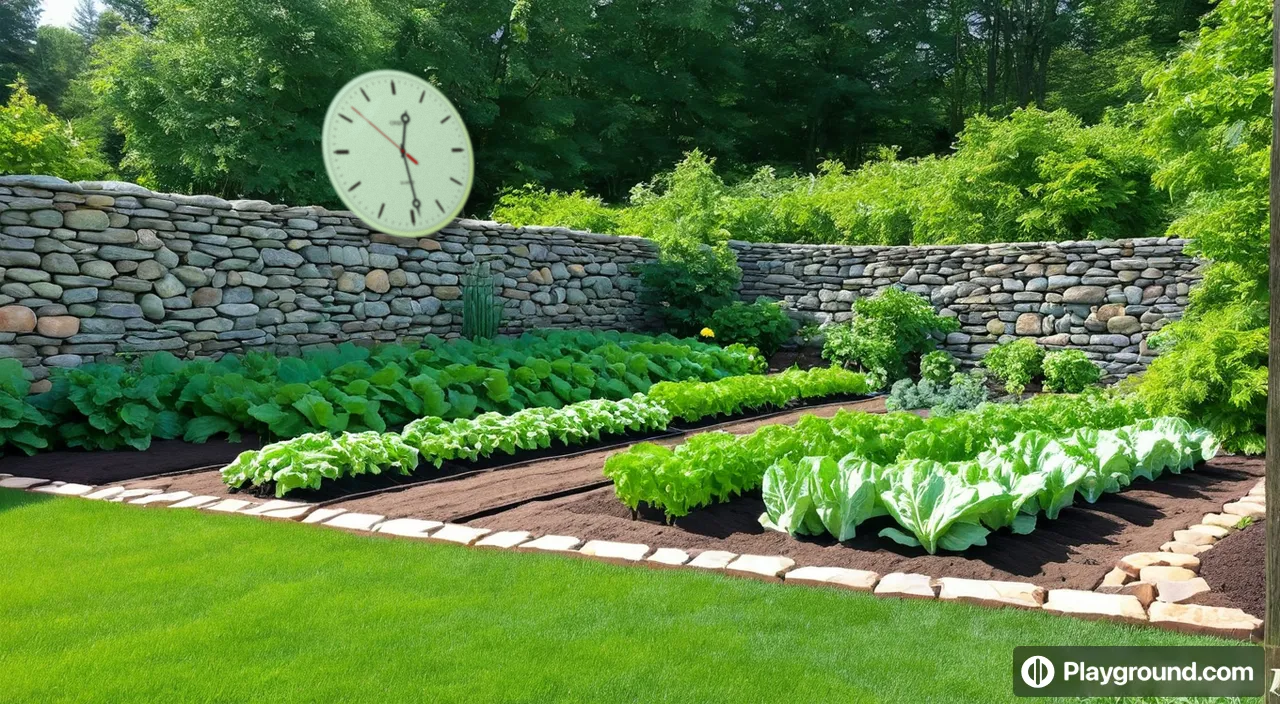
**12:28:52**
